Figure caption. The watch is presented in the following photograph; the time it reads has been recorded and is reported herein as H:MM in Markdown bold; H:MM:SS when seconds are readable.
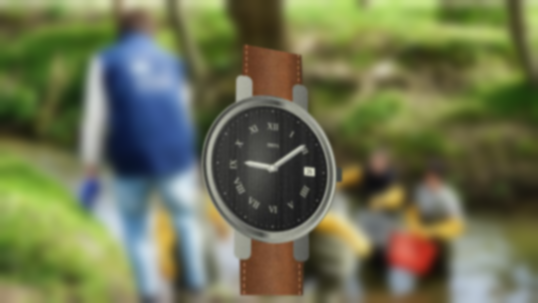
**9:09**
